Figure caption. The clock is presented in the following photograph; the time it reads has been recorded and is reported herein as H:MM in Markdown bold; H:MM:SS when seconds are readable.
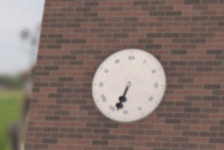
**6:33**
